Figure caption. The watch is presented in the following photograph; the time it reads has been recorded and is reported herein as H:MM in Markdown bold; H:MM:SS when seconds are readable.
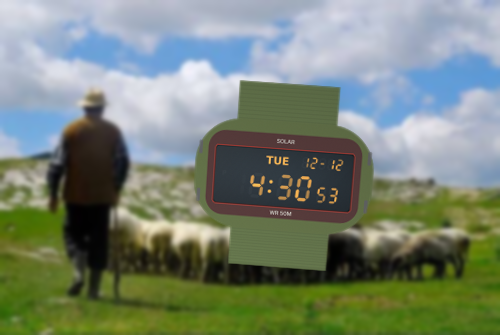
**4:30:53**
